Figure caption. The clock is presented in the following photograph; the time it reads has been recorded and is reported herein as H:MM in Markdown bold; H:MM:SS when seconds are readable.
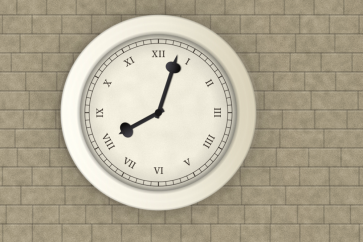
**8:03**
